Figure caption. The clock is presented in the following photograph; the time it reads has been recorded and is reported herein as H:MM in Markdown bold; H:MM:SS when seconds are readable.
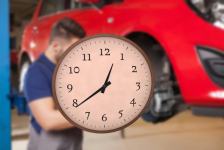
**12:39**
